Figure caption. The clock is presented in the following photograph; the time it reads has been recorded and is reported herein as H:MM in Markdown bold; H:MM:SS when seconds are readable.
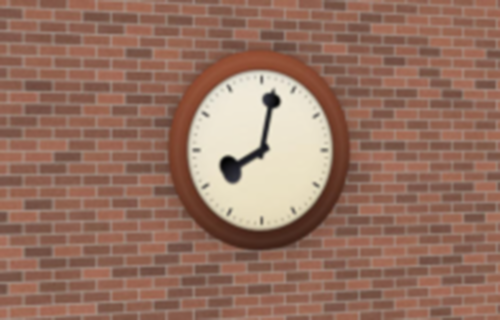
**8:02**
